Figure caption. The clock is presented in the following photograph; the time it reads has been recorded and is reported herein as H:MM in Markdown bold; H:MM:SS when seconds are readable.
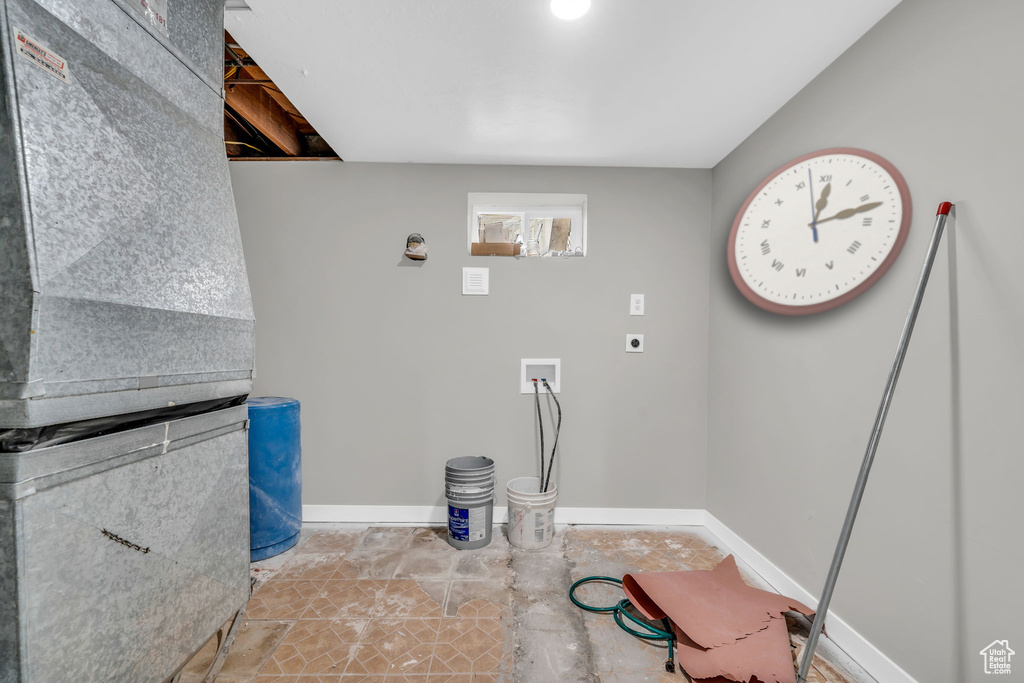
**12:11:57**
